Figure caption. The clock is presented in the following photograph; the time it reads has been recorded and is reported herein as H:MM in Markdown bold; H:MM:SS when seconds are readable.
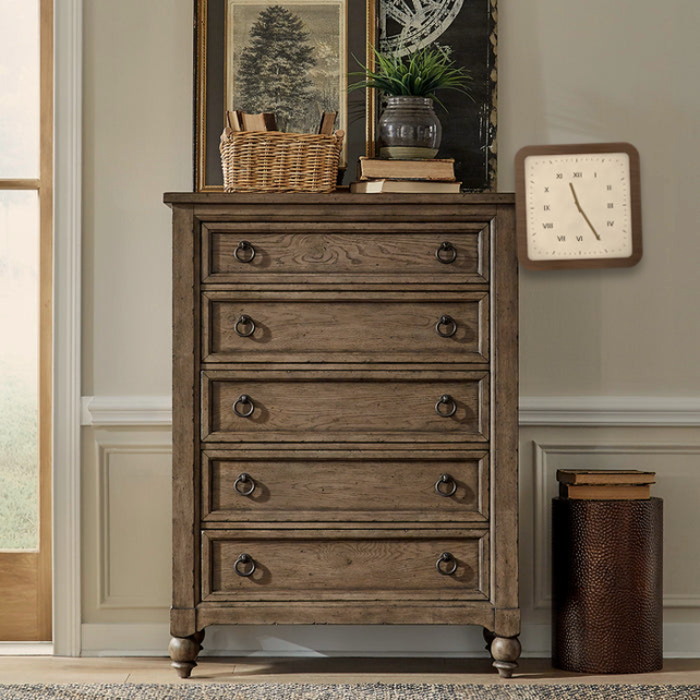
**11:25**
